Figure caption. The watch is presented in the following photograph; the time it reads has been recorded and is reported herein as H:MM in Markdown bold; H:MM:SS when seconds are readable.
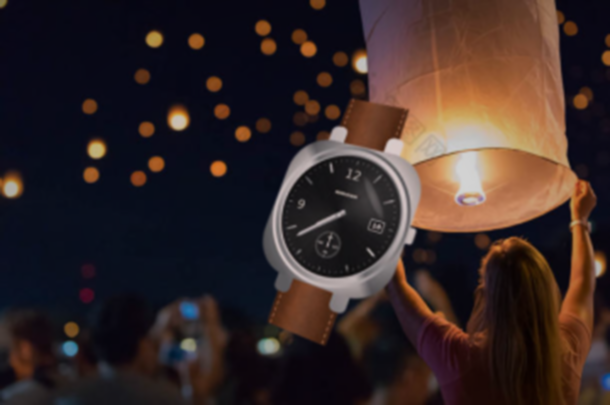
**7:38**
